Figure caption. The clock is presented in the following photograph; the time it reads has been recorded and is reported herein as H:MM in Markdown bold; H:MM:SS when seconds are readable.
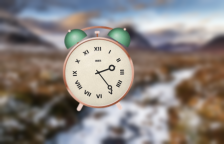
**2:24**
